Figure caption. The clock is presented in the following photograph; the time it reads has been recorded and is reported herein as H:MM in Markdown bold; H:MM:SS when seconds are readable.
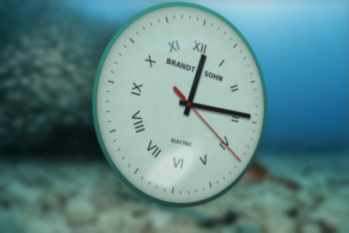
**12:14:20**
